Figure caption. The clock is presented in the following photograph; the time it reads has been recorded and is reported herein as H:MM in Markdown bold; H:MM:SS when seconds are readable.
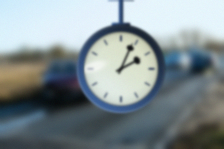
**2:04**
